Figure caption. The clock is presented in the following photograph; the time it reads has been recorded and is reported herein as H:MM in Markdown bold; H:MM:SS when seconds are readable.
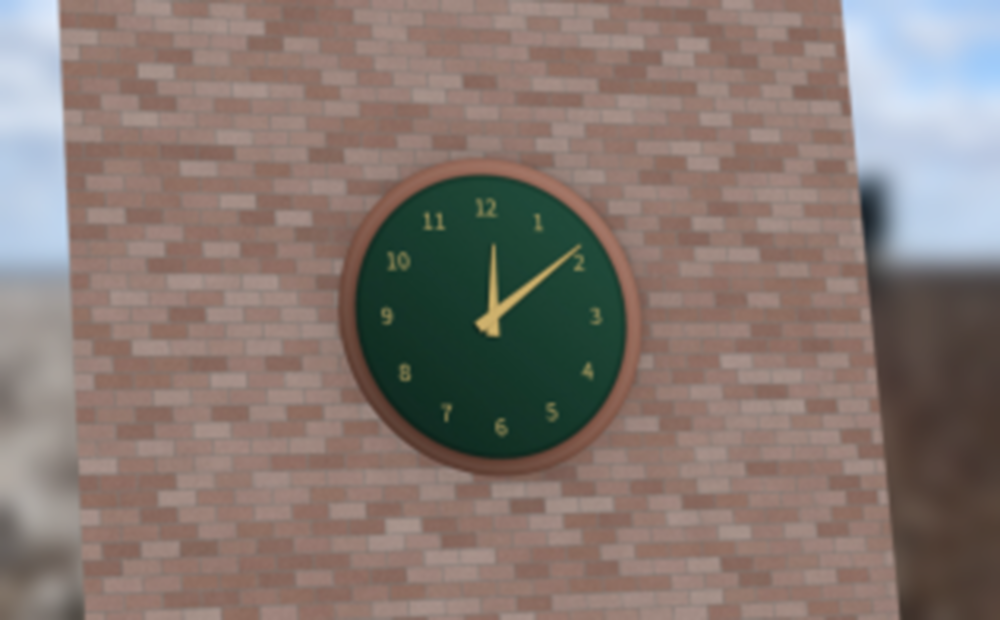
**12:09**
